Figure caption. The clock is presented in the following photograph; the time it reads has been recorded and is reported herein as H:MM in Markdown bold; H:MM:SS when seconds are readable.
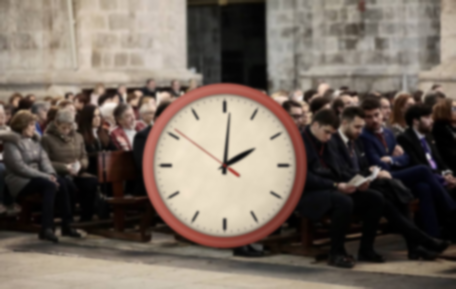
**2:00:51**
